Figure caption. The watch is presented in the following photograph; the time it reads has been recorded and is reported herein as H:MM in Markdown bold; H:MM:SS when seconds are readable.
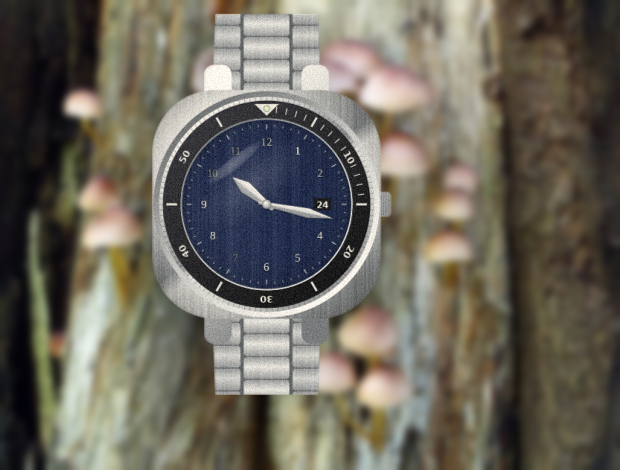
**10:17**
